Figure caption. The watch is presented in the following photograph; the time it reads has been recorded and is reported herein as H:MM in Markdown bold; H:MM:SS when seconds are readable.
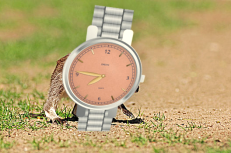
**7:46**
